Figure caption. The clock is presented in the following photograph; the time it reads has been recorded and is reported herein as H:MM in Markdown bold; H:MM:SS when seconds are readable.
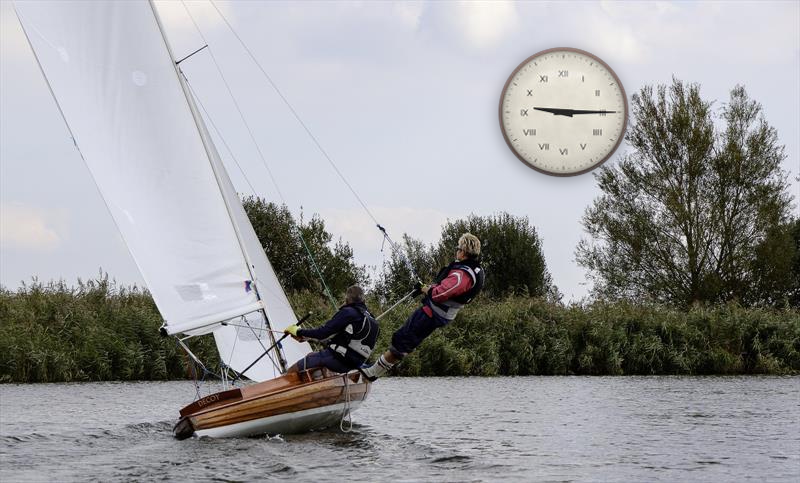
**9:15**
